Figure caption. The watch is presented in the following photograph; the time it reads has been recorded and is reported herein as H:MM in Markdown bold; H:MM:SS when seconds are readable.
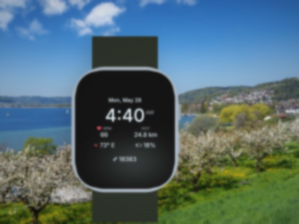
**4:40**
